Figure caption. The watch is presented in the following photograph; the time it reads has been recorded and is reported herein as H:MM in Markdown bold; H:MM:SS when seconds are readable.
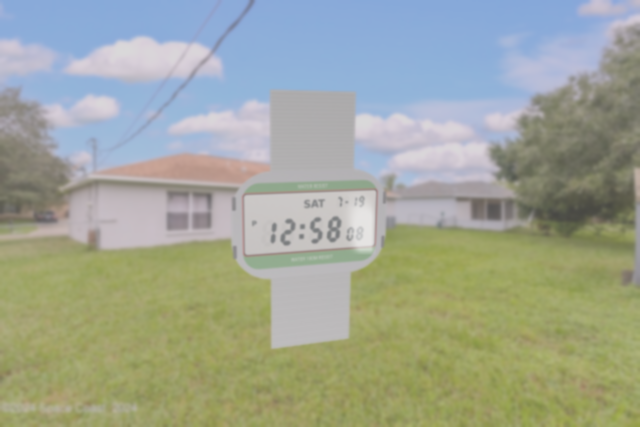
**12:58:08**
